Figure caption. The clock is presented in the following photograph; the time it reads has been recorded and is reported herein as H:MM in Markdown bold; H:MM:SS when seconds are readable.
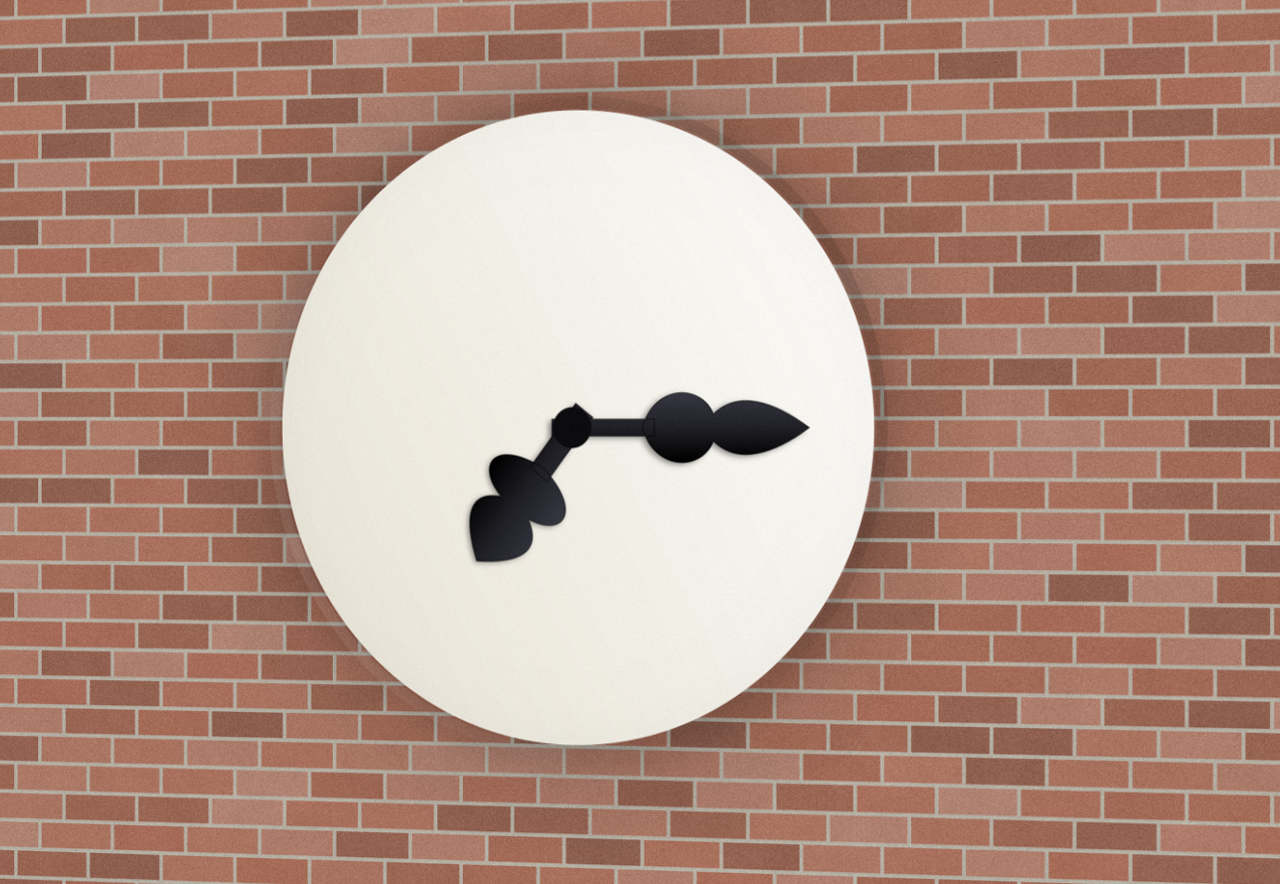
**7:15**
